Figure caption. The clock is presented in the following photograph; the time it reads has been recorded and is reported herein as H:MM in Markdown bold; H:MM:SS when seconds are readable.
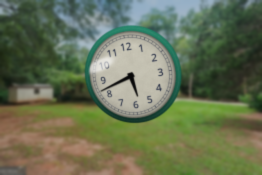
**5:42**
